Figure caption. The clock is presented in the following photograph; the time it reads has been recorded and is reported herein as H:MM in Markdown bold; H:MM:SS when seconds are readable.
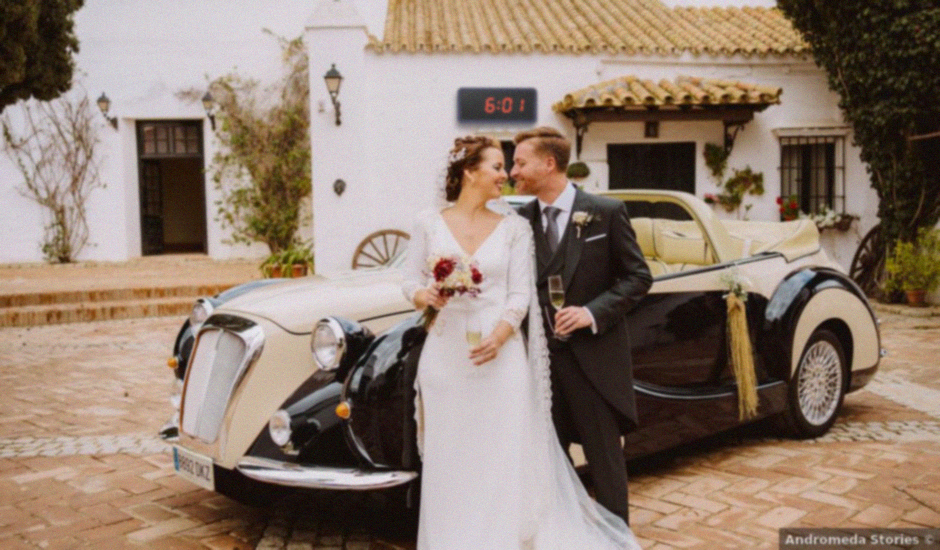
**6:01**
